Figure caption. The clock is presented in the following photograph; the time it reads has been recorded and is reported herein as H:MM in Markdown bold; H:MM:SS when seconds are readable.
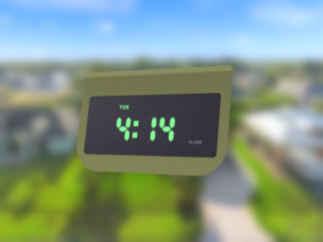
**4:14**
